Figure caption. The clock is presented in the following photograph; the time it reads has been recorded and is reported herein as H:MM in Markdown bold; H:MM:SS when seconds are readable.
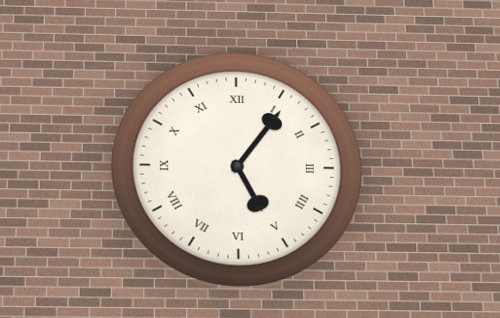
**5:06**
